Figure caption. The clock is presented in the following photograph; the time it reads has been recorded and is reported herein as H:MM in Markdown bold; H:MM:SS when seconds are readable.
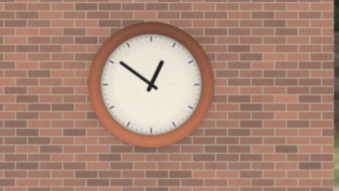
**12:51**
